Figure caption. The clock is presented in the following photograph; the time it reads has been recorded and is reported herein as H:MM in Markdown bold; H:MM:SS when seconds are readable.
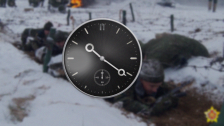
**10:21**
